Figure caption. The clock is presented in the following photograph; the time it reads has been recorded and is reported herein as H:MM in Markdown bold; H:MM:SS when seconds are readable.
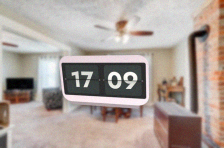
**17:09**
